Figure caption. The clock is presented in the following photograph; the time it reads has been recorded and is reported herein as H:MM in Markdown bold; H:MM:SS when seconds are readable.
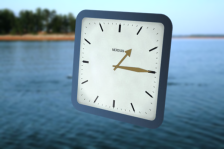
**1:15**
